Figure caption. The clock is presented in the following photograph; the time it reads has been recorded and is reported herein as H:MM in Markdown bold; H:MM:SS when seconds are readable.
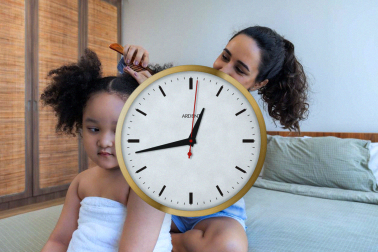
**12:43:01**
